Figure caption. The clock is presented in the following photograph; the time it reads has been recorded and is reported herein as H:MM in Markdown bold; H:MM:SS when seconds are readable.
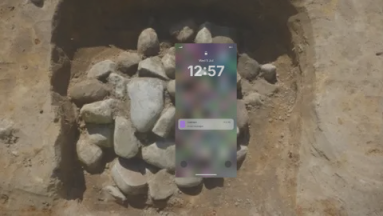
**12:57**
